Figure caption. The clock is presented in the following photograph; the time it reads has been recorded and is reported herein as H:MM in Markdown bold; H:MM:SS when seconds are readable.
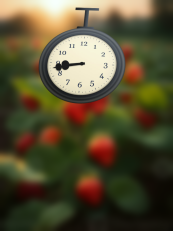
**8:43**
